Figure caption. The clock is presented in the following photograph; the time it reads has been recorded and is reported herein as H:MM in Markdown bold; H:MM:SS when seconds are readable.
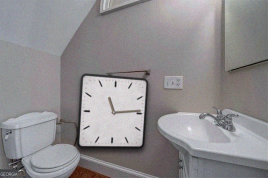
**11:14**
